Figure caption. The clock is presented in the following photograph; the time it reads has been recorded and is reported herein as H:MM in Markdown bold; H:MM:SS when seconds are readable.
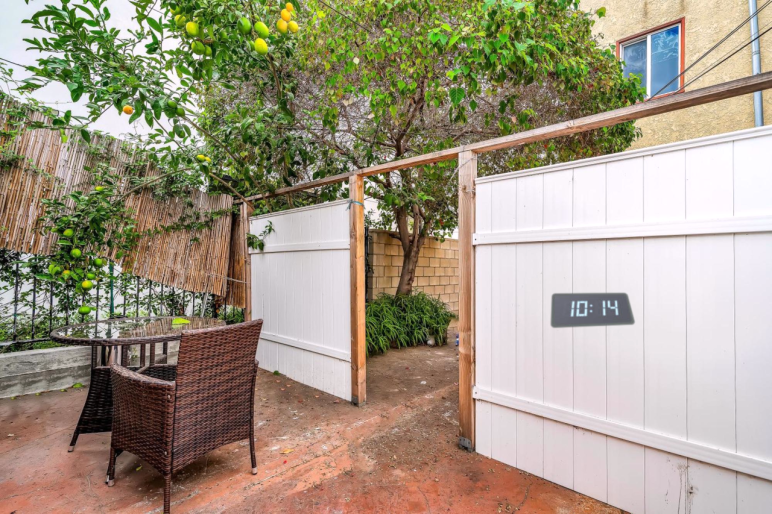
**10:14**
